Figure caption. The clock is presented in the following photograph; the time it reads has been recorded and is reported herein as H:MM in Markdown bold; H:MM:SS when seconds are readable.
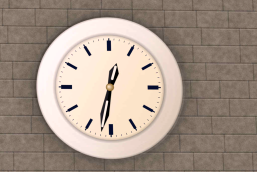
**12:32**
